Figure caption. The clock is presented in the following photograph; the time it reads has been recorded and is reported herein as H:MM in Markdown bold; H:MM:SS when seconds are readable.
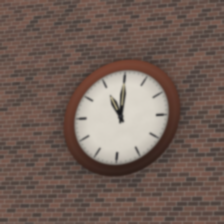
**11:00**
